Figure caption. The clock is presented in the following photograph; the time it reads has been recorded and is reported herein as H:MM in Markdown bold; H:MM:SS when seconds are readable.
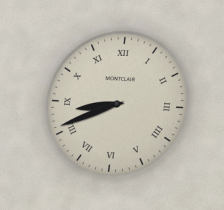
**8:41**
